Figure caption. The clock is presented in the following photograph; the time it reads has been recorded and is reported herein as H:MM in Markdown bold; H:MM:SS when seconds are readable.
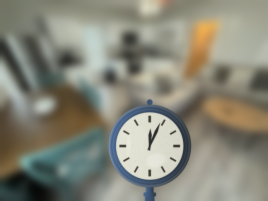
**12:04**
